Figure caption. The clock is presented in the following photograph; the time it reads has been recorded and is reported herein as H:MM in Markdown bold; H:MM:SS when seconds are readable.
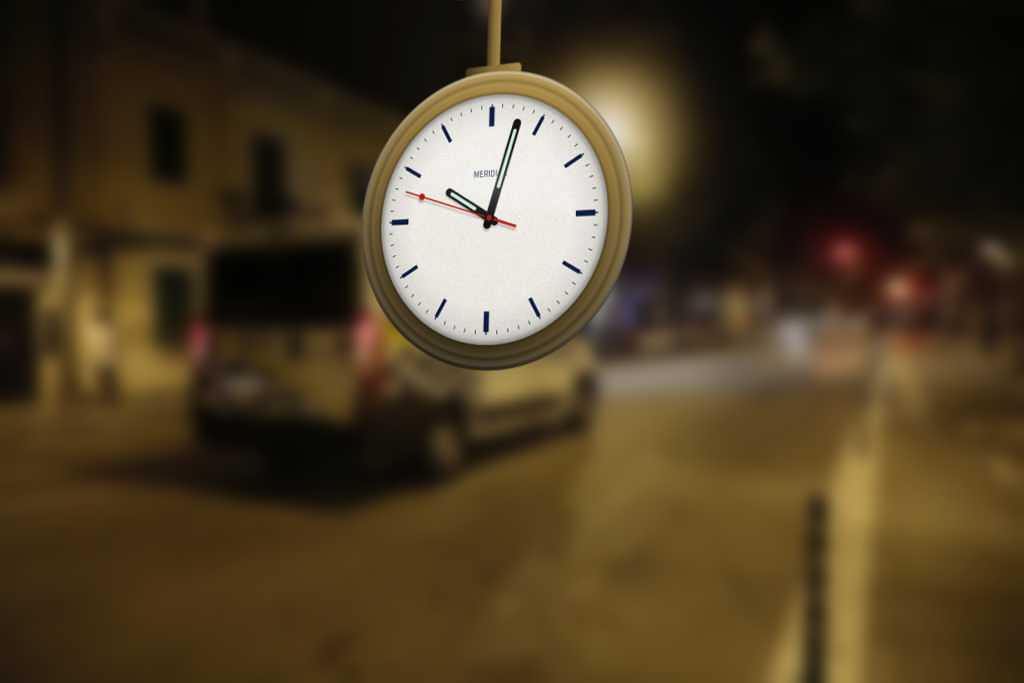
**10:02:48**
